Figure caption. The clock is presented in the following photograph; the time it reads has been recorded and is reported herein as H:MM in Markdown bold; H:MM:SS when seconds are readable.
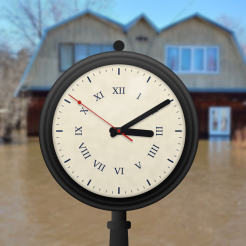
**3:09:51**
